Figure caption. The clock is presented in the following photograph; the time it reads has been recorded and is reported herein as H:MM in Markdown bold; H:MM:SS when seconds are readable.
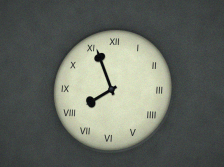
**7:56**
